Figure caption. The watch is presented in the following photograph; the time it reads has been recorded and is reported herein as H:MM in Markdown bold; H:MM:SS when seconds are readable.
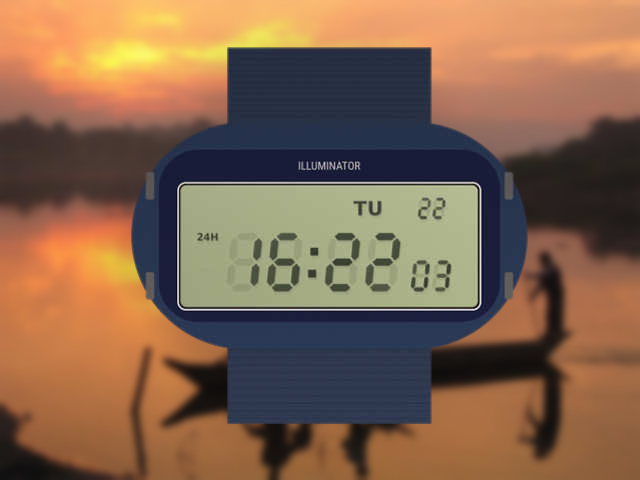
**16:22:03**
